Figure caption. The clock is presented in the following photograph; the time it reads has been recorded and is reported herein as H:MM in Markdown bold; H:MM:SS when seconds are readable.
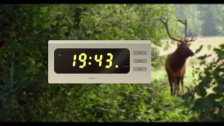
**19:43**
